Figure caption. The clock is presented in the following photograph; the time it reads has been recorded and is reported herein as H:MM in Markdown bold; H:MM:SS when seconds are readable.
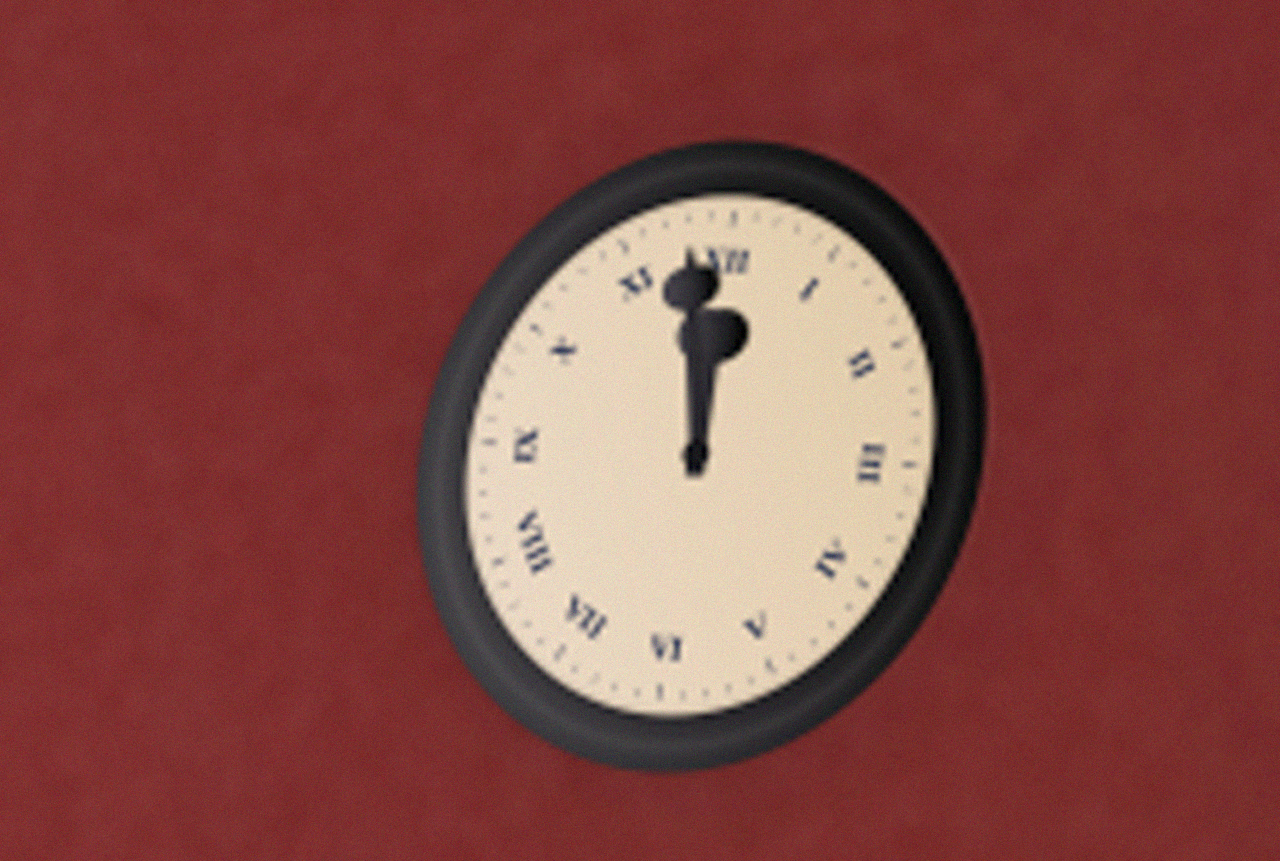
**11:58**
